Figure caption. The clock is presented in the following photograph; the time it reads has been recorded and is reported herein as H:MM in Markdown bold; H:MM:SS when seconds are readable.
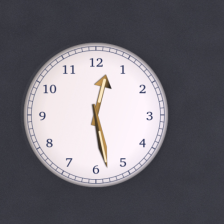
**12:28**
